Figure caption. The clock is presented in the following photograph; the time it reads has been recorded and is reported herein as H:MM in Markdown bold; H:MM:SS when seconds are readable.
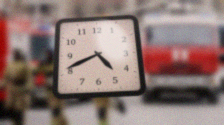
**4:41**
